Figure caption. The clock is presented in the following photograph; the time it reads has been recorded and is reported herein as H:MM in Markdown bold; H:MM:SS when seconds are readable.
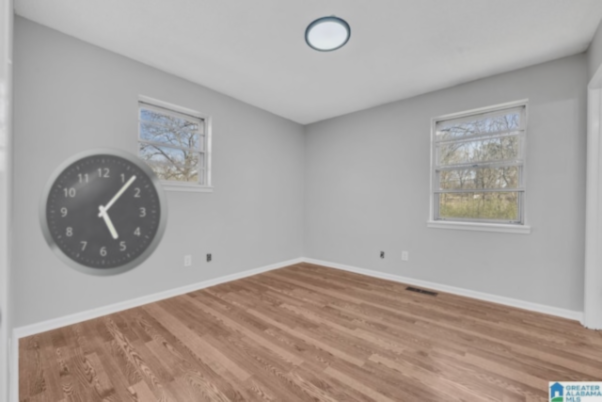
**5:07**
